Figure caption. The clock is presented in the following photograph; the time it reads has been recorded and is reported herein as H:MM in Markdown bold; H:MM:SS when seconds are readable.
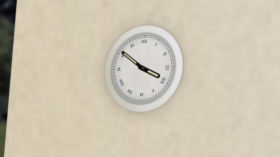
**3:51**
